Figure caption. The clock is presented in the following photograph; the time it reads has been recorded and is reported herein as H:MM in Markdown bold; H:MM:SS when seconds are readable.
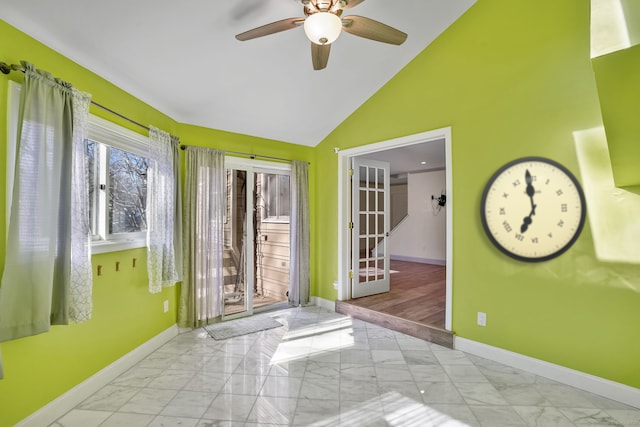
**6:59**
